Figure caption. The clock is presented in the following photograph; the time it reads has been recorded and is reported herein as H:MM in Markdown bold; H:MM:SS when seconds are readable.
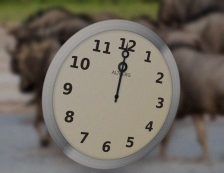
**12:00**
